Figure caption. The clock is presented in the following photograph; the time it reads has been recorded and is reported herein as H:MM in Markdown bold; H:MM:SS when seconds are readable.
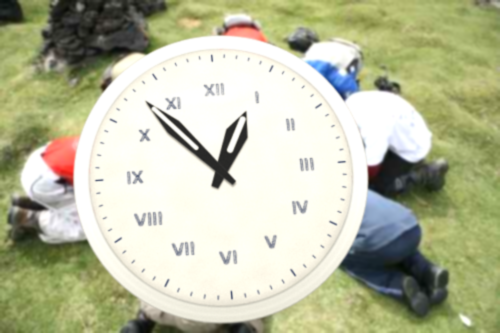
**12:53**
